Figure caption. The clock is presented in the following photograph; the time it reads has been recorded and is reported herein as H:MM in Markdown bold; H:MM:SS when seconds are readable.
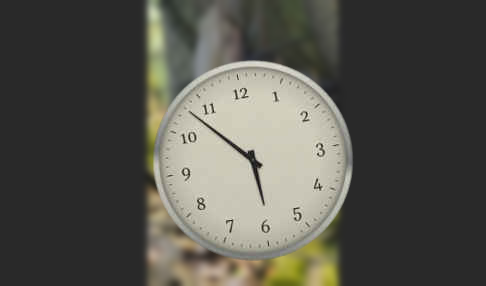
**5:53**
